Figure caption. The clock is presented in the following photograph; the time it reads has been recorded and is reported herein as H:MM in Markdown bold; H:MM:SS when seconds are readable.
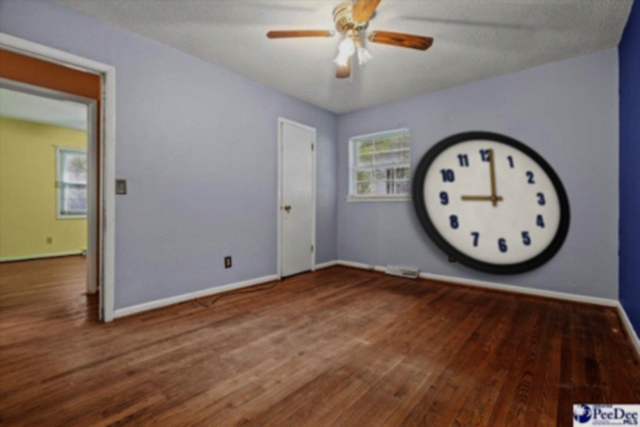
**9:01**
